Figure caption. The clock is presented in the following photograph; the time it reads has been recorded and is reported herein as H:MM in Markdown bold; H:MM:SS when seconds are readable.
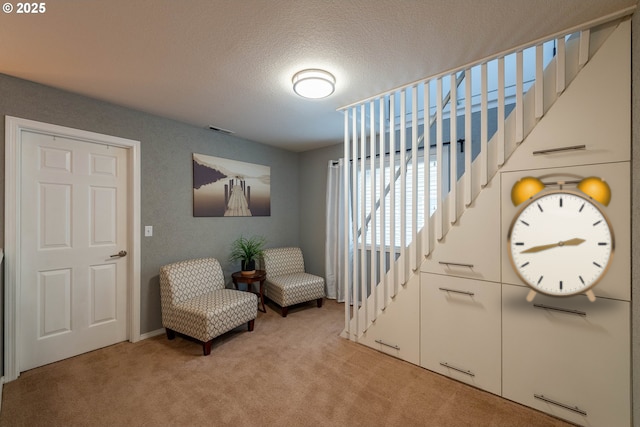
**2:43**
